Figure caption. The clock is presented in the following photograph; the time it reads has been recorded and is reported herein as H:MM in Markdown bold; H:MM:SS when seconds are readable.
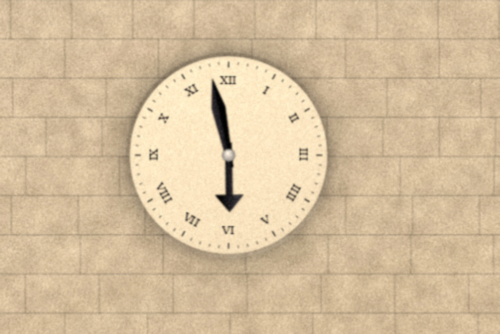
**5:58**
